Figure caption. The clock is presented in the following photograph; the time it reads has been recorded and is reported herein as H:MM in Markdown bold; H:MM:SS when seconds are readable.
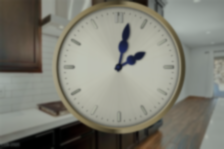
**2:02**
